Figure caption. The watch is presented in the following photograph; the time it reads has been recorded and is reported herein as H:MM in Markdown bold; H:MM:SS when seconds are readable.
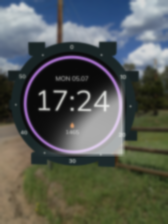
**17:24**
